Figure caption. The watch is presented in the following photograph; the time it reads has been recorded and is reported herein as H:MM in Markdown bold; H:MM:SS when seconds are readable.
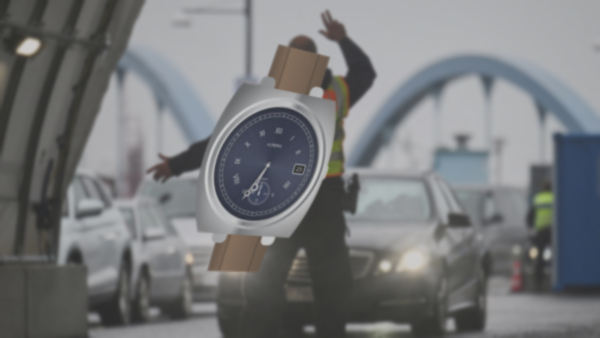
**6:34**
